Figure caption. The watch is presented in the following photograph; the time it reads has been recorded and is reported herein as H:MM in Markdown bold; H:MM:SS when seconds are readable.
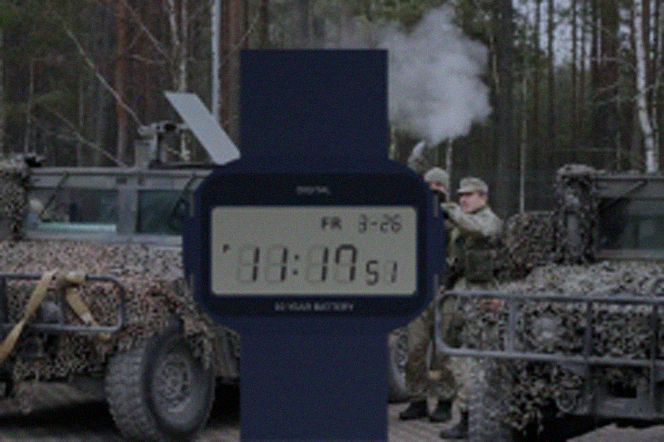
**11:17:51**
